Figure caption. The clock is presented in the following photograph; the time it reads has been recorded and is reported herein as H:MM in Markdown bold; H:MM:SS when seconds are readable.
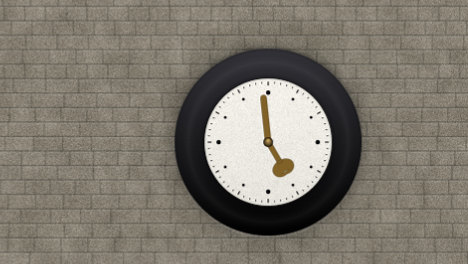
**4:59**
